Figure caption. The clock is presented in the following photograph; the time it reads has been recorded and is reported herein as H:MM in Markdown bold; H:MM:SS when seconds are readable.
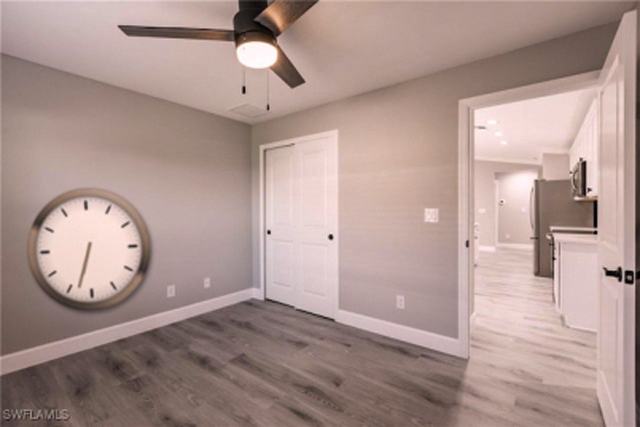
**6:33**
